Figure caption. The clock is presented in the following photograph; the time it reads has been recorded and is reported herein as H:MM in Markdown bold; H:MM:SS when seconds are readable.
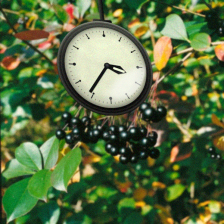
**3:36**
